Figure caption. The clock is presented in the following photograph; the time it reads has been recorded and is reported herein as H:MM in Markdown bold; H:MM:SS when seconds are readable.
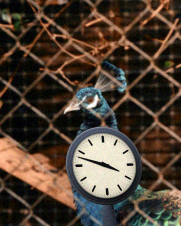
**3:48**
